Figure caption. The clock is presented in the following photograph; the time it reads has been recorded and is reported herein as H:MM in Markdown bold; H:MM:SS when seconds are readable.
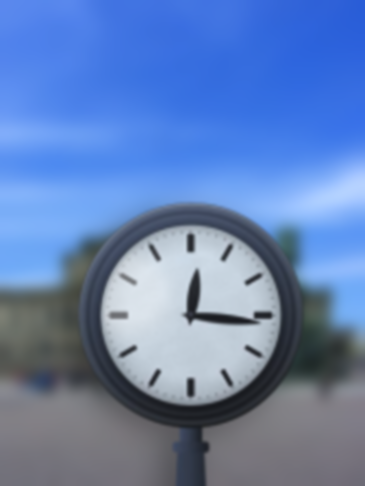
**12:16**
